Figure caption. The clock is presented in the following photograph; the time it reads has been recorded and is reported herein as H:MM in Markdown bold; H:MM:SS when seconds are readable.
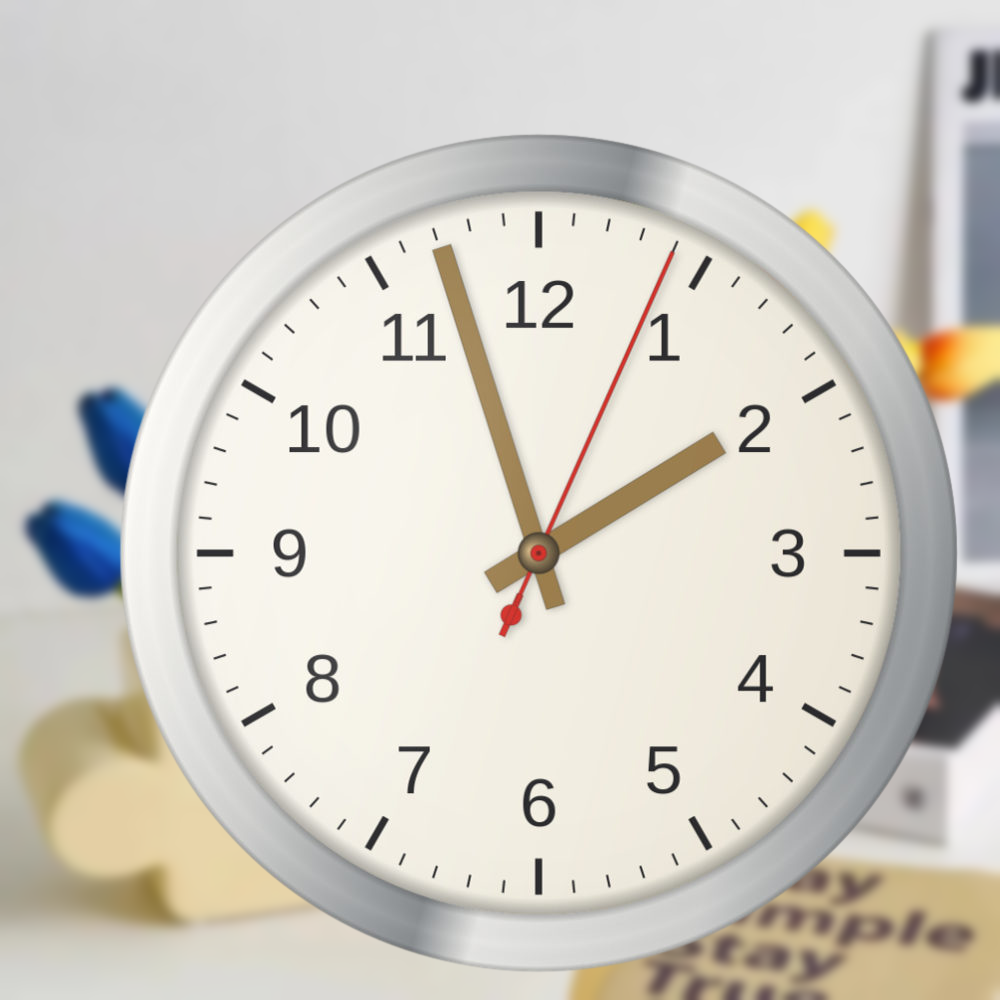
**1:57:04**
